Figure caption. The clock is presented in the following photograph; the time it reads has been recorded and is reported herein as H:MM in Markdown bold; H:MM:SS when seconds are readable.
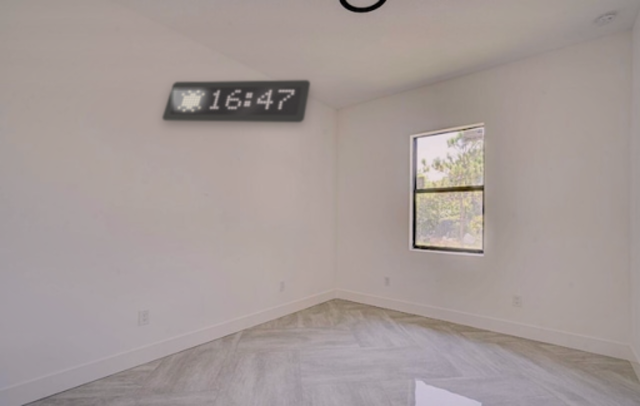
**16:47**
